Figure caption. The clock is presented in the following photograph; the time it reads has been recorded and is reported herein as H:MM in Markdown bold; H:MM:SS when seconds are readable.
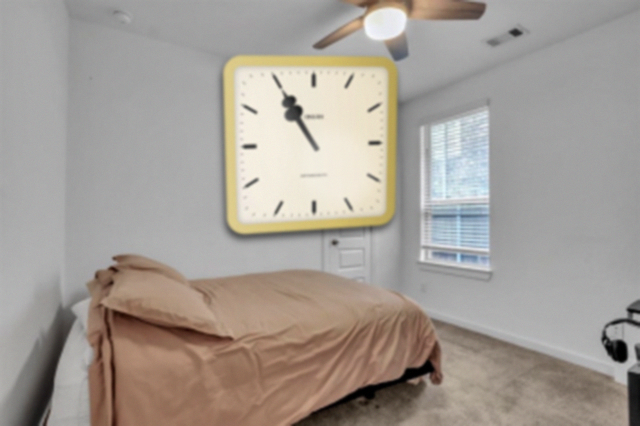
**10:55**
